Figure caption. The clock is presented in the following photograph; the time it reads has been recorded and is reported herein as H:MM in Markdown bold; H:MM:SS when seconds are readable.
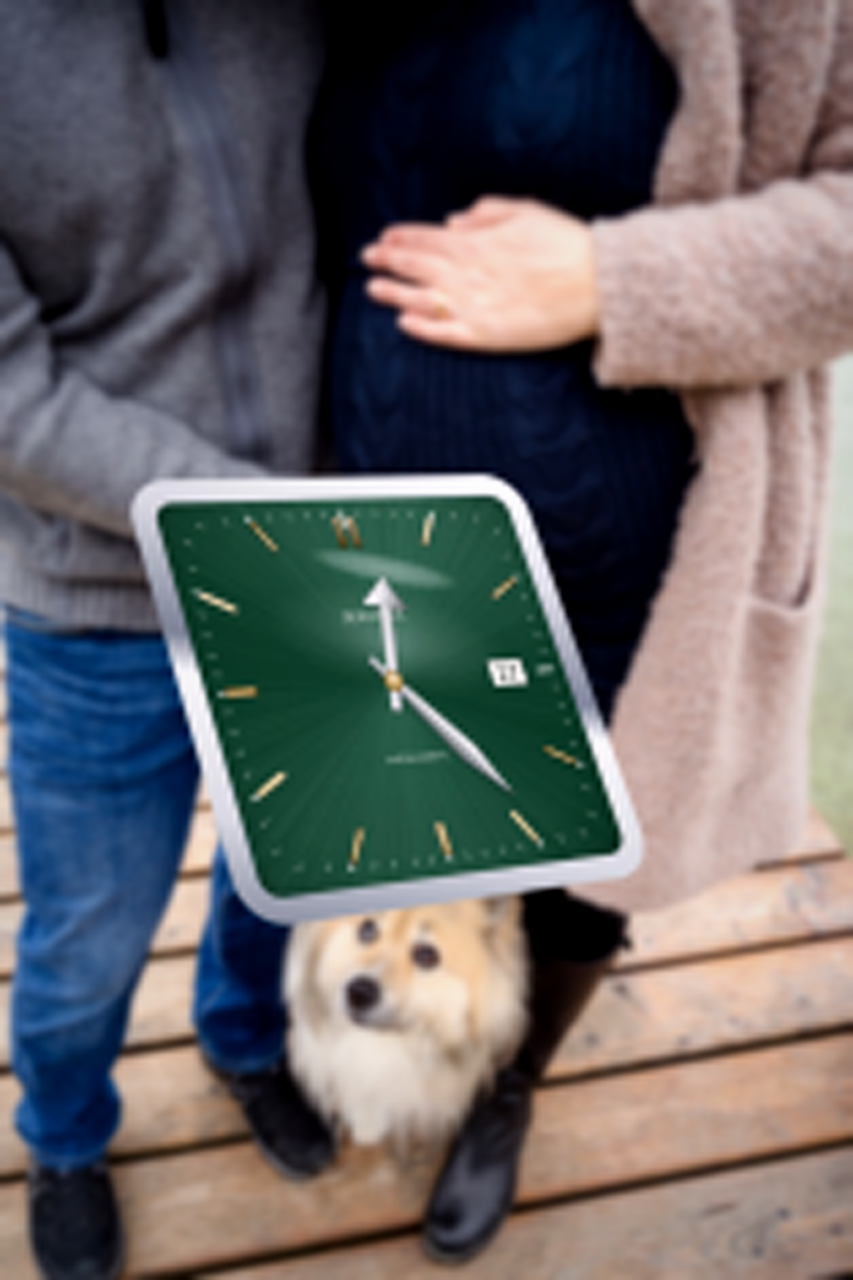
**12:24**
